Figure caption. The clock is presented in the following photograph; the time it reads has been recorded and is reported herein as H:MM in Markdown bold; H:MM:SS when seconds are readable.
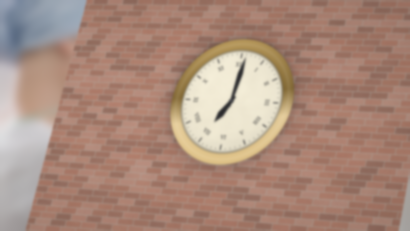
**7:01**
